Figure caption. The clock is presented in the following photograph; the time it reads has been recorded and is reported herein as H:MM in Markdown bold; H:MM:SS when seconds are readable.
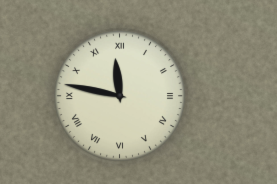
**11:47**
